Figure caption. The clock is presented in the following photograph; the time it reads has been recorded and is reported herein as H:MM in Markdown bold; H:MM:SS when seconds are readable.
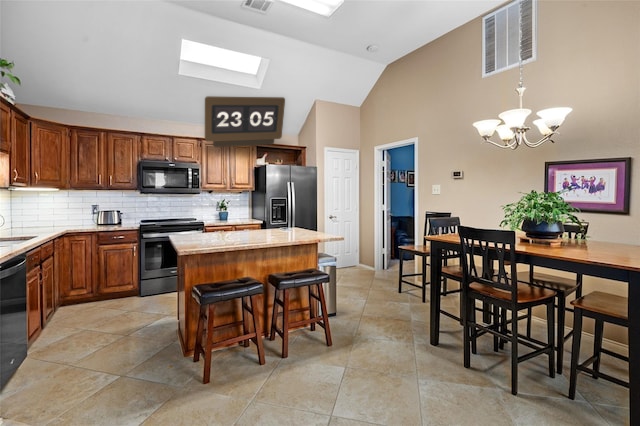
**23:05**
